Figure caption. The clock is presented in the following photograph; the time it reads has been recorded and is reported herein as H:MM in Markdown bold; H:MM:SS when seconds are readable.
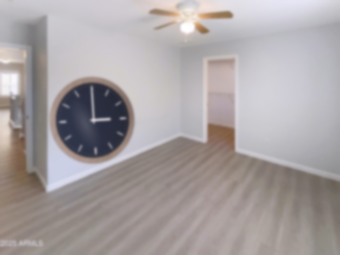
**3:00**
